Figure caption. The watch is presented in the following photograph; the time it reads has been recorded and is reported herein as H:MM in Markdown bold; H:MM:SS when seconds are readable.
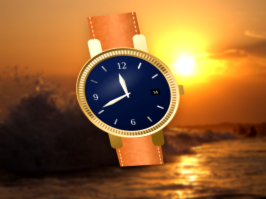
**11:41**
